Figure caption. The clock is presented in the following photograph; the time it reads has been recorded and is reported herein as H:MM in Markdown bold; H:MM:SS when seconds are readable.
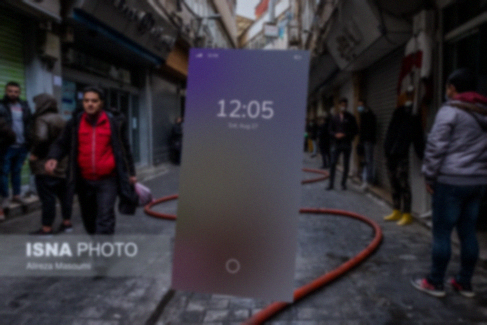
**12:05**
